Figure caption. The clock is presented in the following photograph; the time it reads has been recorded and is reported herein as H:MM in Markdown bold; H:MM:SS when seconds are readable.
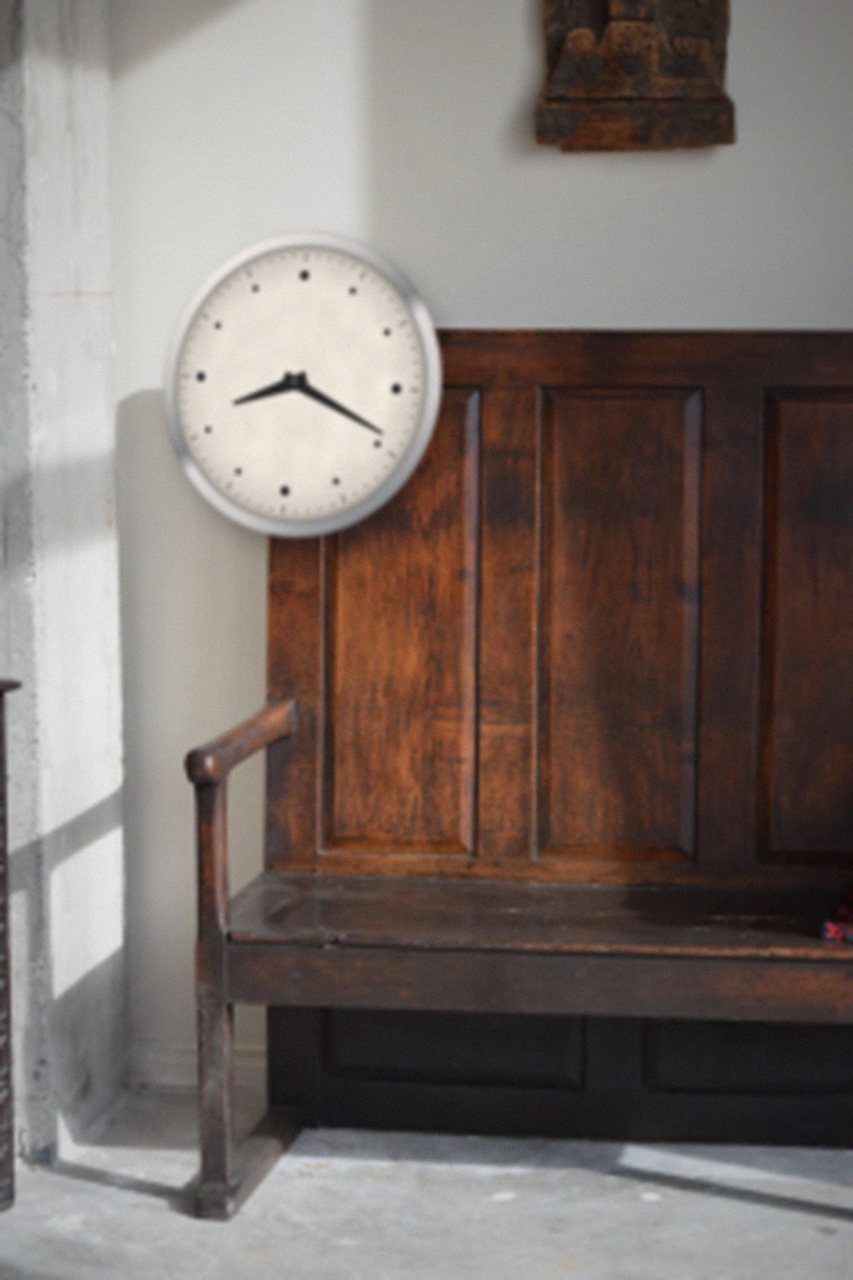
**8:19**
